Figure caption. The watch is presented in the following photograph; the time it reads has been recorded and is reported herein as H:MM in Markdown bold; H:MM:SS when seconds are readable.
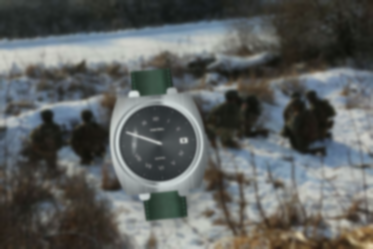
**9:49**
